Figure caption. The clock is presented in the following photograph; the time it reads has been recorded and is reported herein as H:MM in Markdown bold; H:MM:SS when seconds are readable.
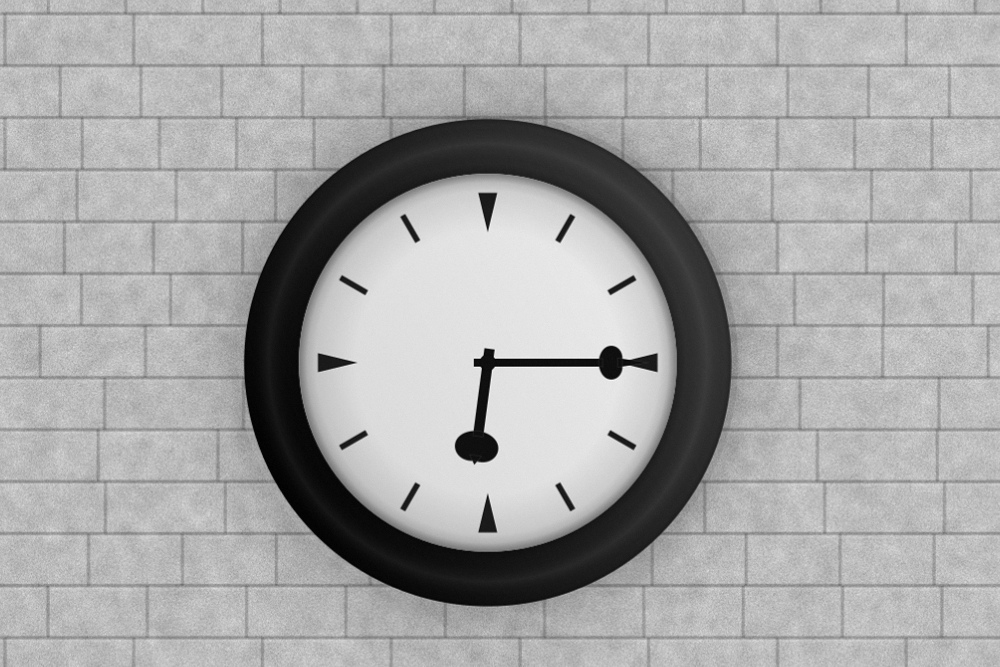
**6:15**
